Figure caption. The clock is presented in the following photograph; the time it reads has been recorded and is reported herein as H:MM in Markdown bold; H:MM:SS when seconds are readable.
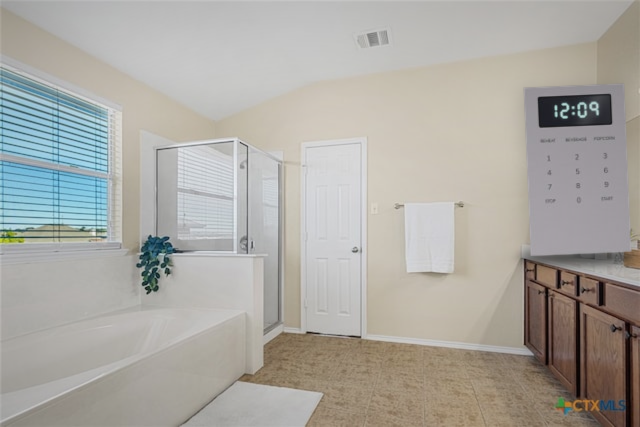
**12:09**
